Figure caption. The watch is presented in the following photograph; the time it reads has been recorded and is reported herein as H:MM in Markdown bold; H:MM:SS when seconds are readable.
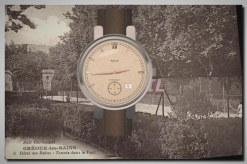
**2:44**
